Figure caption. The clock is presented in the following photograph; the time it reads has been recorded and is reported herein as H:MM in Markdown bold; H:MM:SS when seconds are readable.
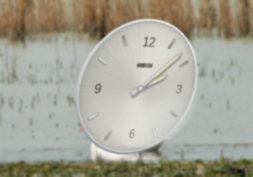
**2:08**
